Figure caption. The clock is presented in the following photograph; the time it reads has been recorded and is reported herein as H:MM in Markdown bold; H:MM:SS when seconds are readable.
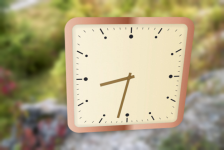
**8:32**
